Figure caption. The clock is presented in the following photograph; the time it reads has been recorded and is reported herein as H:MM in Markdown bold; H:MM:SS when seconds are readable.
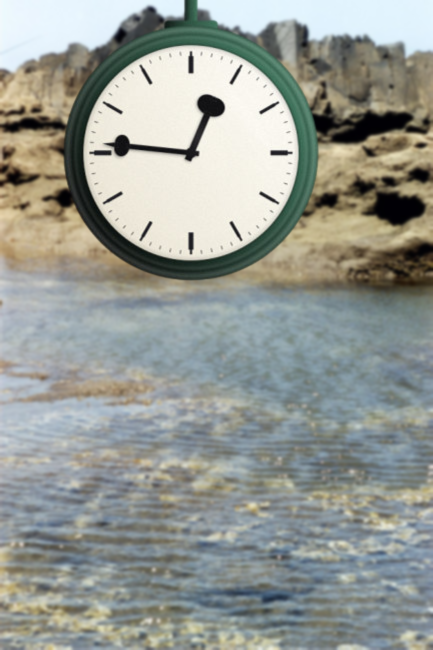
**12:46**
